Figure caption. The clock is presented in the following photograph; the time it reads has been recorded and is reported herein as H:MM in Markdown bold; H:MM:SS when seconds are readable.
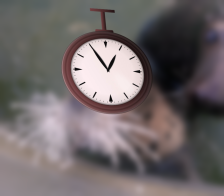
**12:55**
